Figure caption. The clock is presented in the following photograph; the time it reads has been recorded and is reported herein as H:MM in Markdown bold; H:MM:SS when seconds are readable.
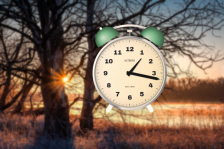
**1:17**
